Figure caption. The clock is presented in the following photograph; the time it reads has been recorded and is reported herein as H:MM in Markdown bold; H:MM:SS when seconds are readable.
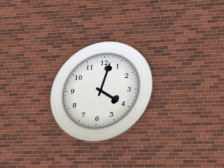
**4:02**
